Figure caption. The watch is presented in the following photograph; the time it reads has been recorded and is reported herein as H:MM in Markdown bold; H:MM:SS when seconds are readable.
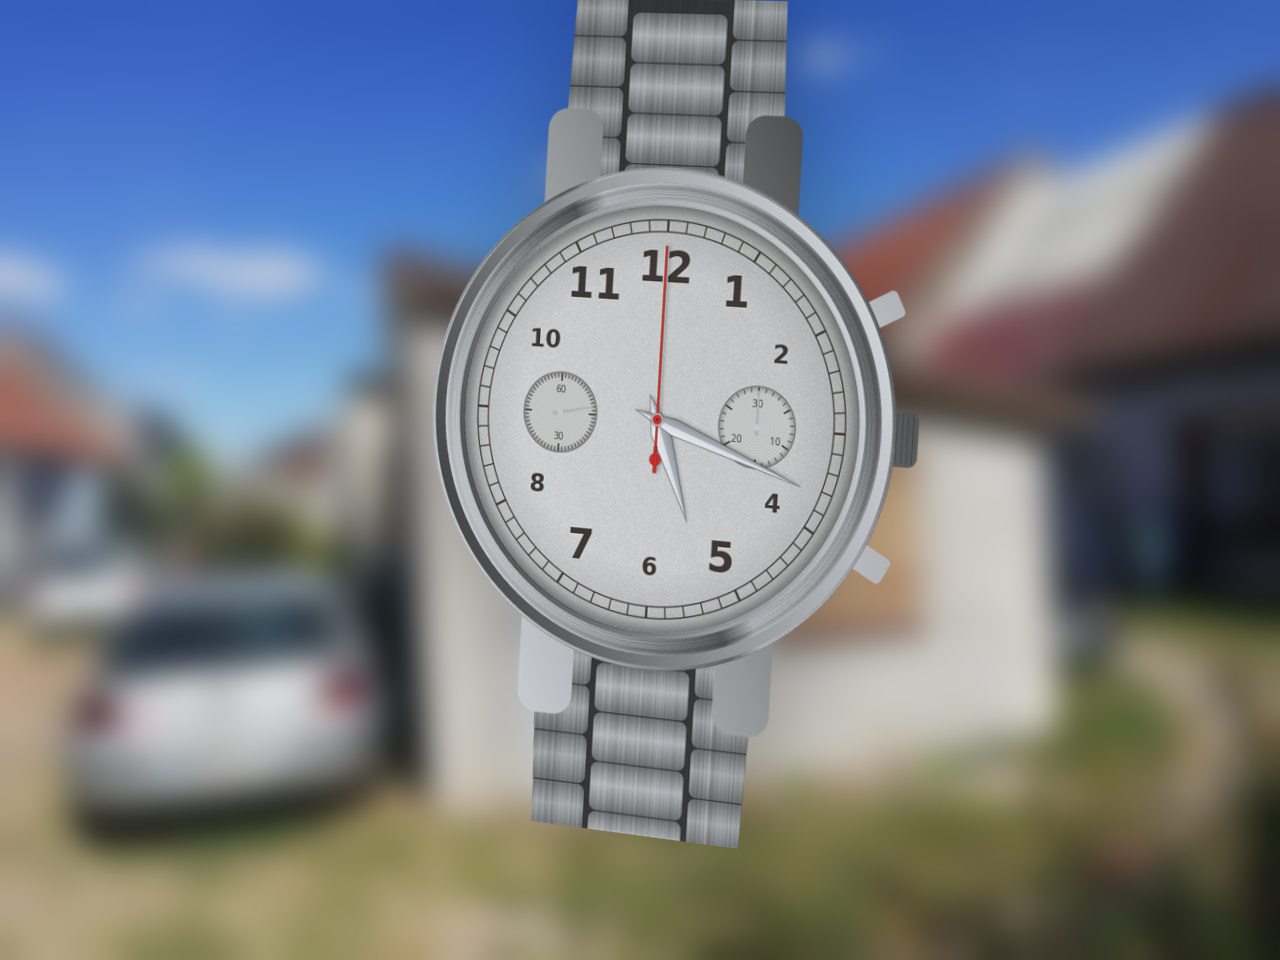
**5:18:13**
